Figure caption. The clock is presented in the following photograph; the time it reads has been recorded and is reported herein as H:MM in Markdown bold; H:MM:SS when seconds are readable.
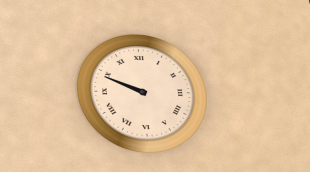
**9:49**
